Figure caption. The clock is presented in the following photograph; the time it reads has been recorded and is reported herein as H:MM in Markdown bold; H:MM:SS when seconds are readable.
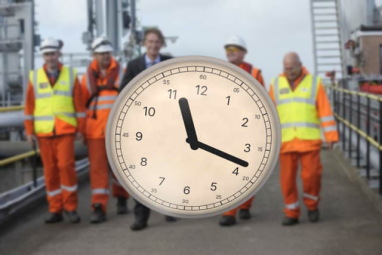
**11:18**
